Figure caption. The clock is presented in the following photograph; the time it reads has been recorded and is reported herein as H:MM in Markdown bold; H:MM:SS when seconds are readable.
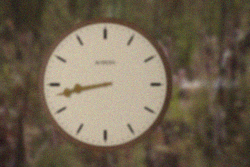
**8:43**
